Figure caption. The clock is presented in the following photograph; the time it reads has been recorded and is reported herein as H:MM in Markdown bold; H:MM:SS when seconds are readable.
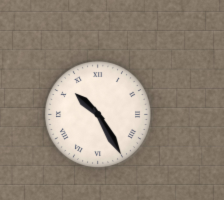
**10:25**
